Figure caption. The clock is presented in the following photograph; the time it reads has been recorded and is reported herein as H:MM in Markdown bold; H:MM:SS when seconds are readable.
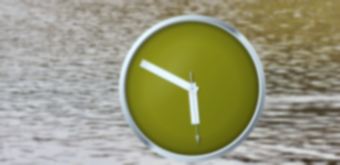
**5:49:29**
